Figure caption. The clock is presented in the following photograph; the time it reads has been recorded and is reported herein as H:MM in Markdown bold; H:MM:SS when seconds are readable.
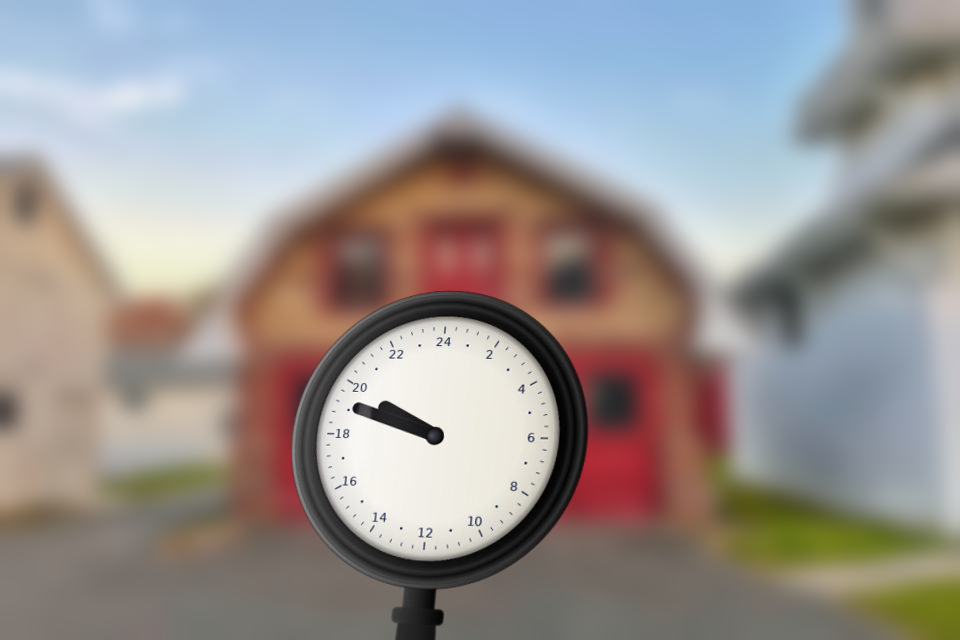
**19:48**
